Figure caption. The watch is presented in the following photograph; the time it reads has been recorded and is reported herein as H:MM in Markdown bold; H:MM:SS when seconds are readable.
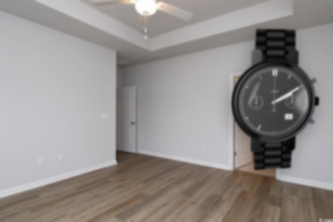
**2:10**
